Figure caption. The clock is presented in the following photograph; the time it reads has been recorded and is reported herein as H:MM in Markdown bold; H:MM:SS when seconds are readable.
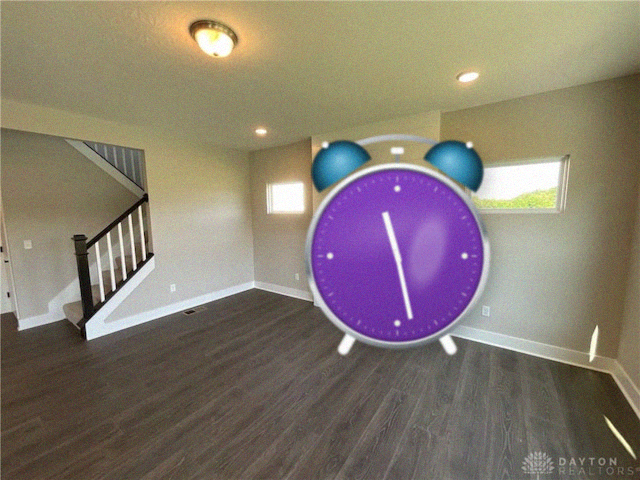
**11:28**
